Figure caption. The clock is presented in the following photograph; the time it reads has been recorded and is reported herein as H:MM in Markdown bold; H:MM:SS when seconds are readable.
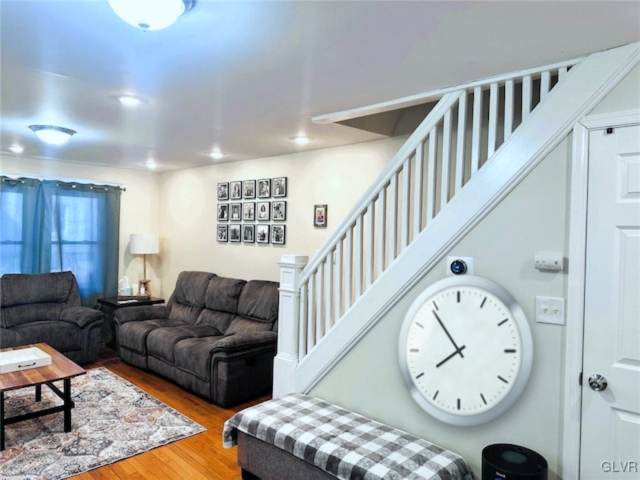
**7:54**
